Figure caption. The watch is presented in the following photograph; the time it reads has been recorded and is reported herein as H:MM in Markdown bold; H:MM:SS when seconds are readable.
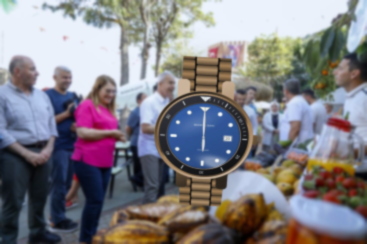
**6:00**
